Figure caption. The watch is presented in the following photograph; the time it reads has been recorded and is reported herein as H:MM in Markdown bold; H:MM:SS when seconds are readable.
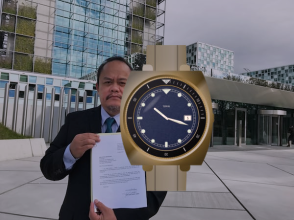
**10:18**
